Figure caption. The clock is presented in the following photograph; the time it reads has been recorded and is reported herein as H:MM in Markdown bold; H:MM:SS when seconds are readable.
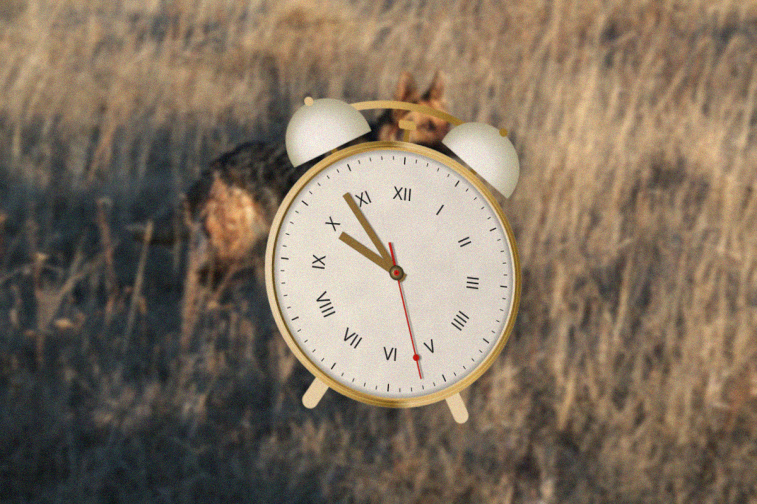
**9:53:27**
